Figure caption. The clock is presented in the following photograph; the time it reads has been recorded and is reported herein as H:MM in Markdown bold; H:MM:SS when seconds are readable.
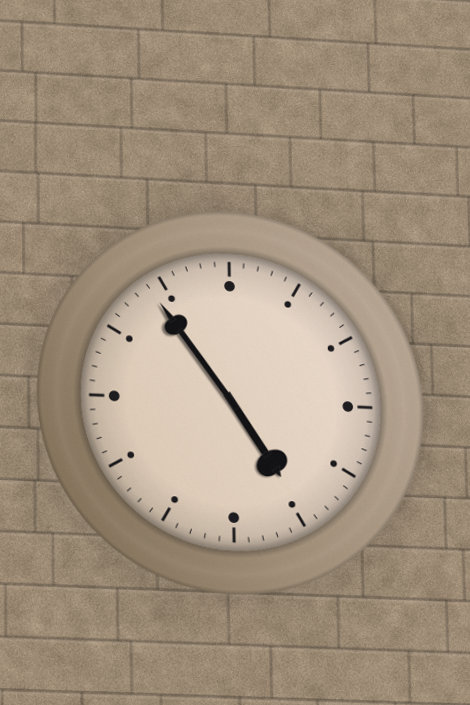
**4:54**
